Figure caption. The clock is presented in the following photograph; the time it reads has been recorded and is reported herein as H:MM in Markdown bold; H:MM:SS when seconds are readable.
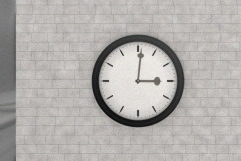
**3:01**
